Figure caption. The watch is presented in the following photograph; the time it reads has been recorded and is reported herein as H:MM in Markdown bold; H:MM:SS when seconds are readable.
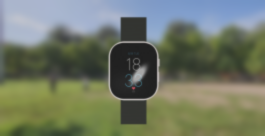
**18:33**
